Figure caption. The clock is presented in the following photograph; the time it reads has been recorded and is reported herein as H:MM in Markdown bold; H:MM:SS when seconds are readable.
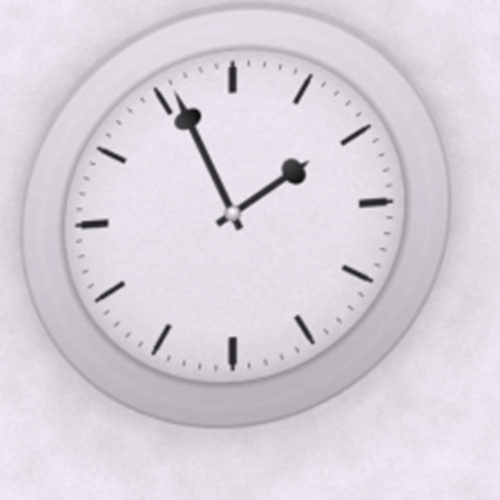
**1:56**
